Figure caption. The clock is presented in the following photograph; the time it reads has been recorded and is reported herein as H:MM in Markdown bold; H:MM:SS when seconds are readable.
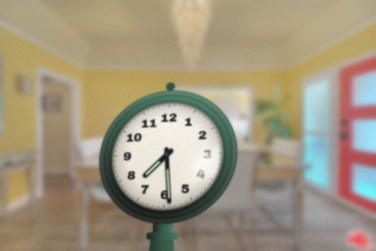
**7:29**
